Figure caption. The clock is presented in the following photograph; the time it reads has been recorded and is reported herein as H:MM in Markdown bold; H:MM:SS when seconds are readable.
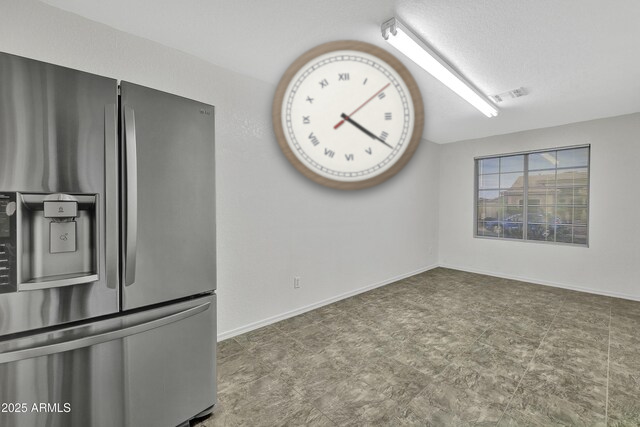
**4:21:09**
